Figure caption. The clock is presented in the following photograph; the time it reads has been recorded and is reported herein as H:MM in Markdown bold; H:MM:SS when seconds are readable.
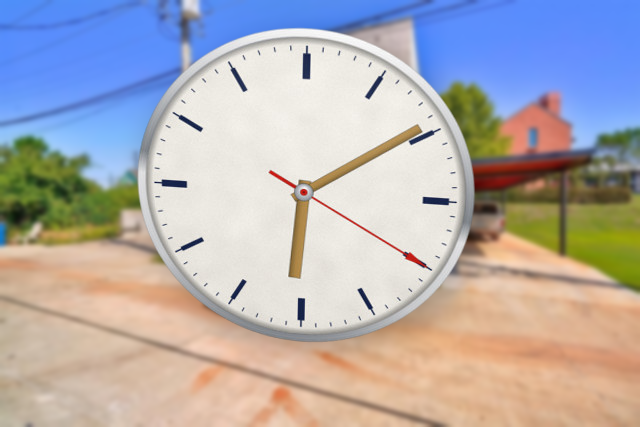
**6:09:20**
